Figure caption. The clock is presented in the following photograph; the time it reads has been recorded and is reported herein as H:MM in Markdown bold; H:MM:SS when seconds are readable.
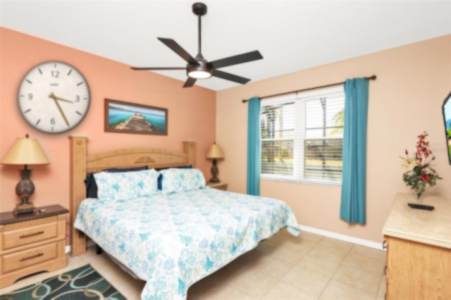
**3:25**
